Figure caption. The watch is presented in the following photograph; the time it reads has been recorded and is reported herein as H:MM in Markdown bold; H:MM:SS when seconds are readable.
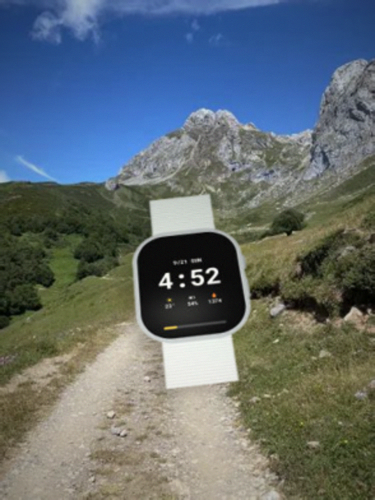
**4:52**
